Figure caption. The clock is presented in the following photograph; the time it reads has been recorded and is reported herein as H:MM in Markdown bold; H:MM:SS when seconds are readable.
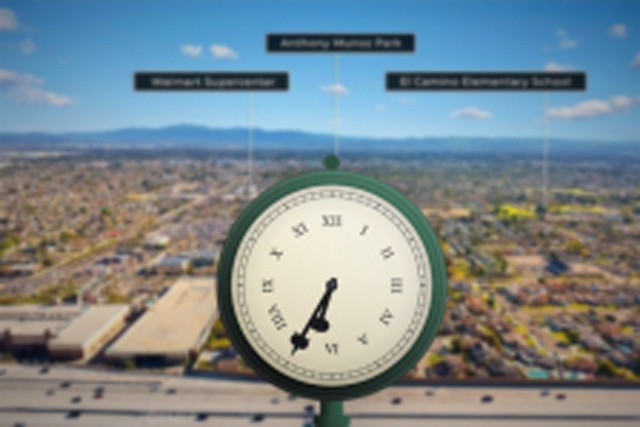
**6:35**
